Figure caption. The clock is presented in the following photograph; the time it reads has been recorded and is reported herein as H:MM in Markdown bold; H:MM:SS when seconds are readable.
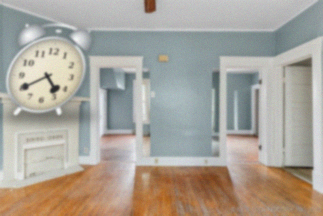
**4:40**
